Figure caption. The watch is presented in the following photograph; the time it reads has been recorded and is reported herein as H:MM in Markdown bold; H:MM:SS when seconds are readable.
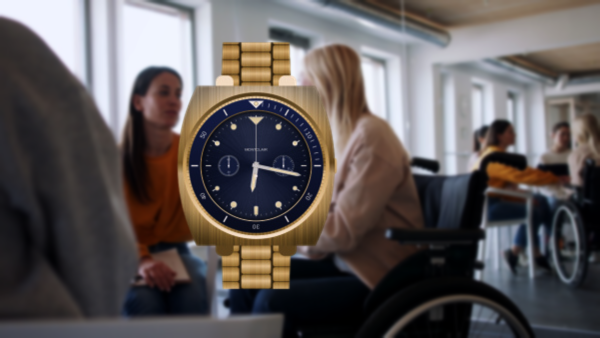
**6:17**
